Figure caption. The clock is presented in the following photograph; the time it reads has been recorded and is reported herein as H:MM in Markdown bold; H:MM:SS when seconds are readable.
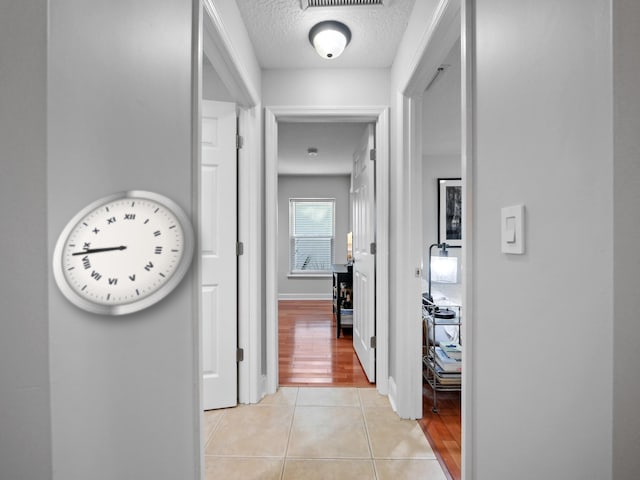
**8:43**
